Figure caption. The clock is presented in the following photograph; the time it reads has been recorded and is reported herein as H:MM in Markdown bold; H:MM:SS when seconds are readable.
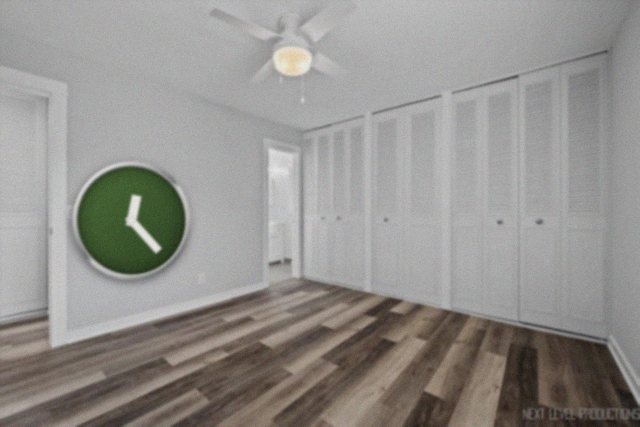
**12:23**
